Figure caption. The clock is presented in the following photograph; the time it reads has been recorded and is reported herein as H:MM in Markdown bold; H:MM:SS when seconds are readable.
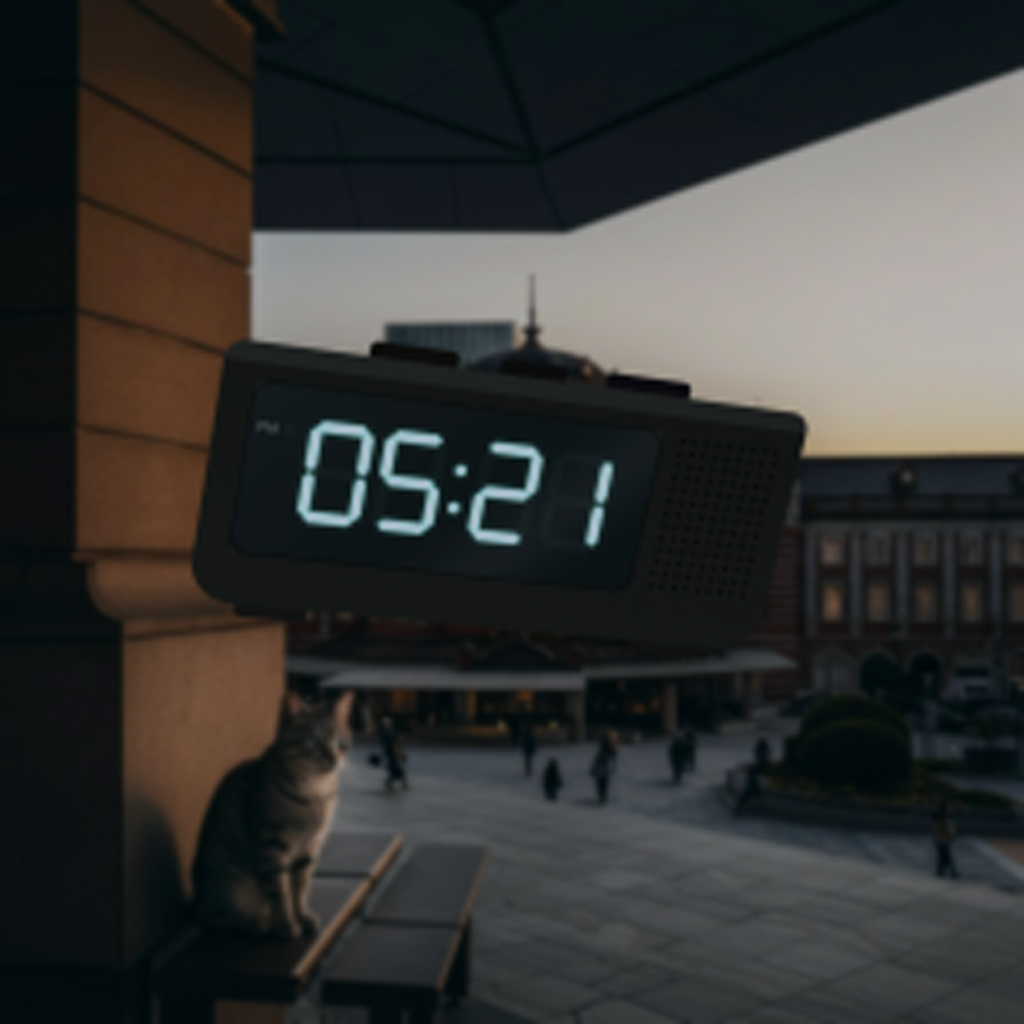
**5:21**
